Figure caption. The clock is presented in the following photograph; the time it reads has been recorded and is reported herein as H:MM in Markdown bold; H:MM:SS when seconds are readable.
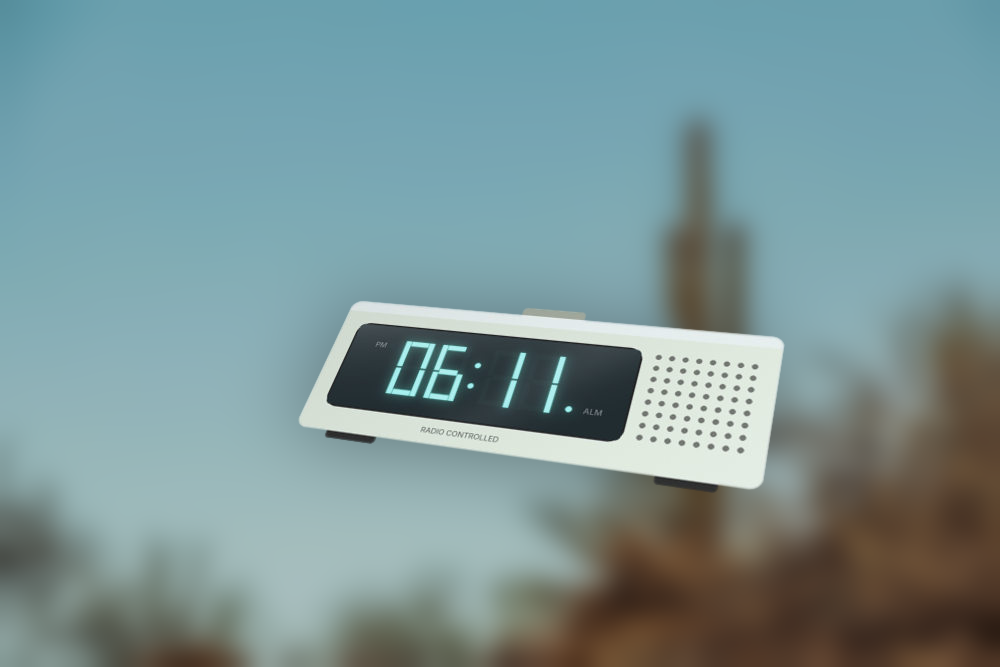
**6:11**
